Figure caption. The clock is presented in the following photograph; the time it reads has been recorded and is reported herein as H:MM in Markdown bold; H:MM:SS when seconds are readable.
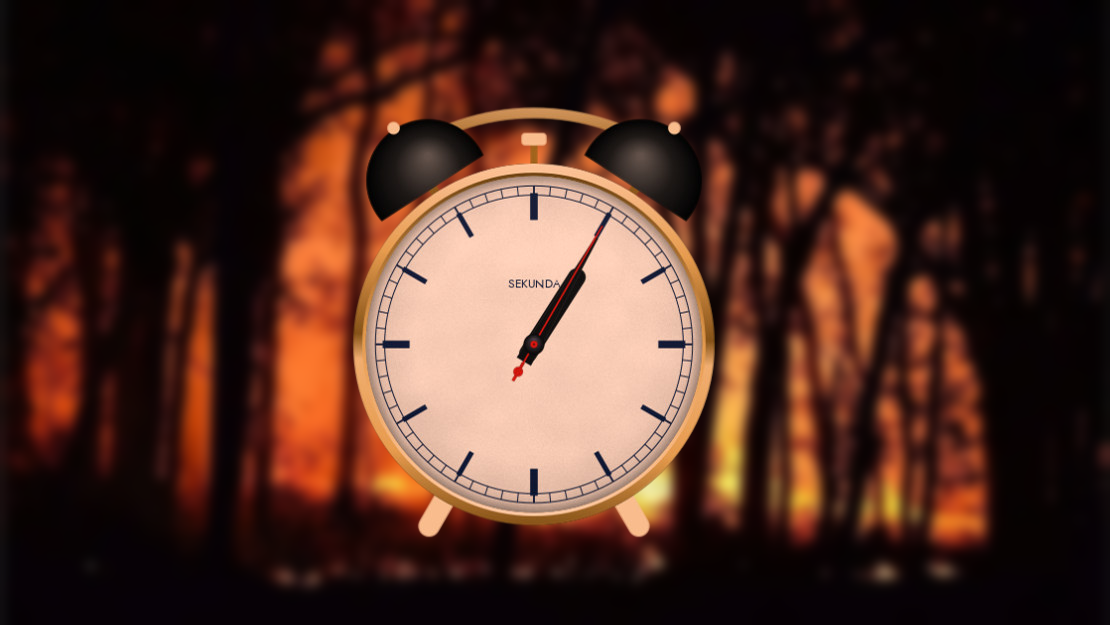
**1:05:05**
